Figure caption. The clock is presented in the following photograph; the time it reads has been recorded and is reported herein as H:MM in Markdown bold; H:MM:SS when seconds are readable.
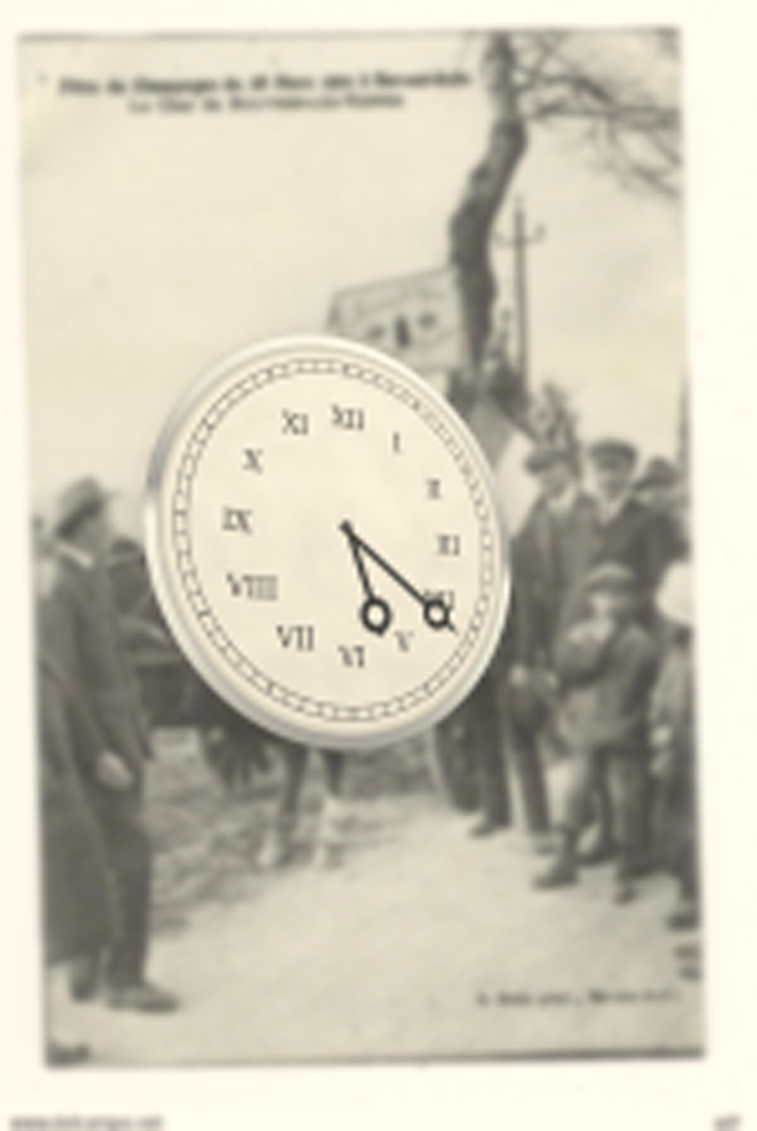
**5:21**
